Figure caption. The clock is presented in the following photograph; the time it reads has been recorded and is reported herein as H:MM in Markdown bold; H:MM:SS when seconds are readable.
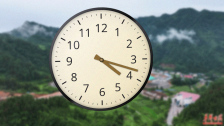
**4:18**
